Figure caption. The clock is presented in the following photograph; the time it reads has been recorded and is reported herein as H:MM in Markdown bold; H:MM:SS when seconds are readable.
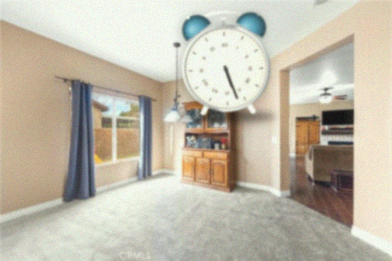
**5:27**
